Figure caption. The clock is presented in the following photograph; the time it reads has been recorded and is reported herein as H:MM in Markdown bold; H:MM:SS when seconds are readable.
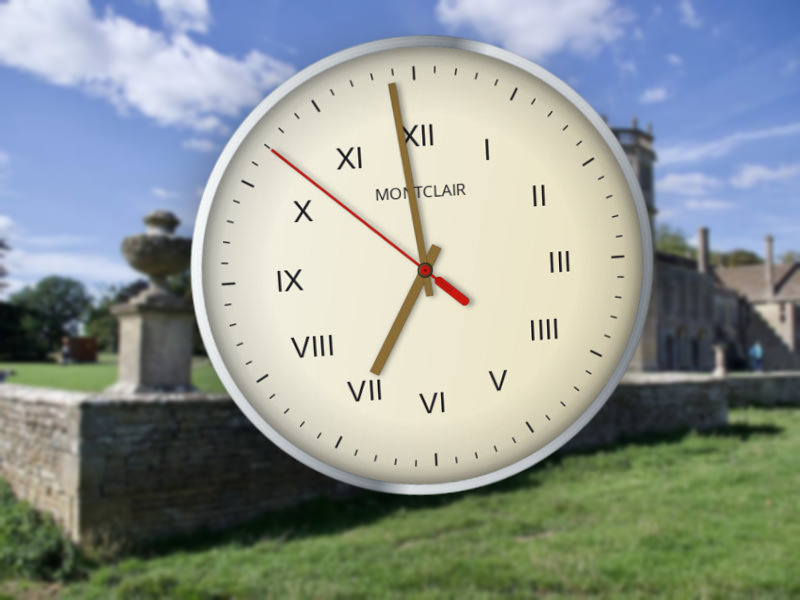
**6:58:52**
